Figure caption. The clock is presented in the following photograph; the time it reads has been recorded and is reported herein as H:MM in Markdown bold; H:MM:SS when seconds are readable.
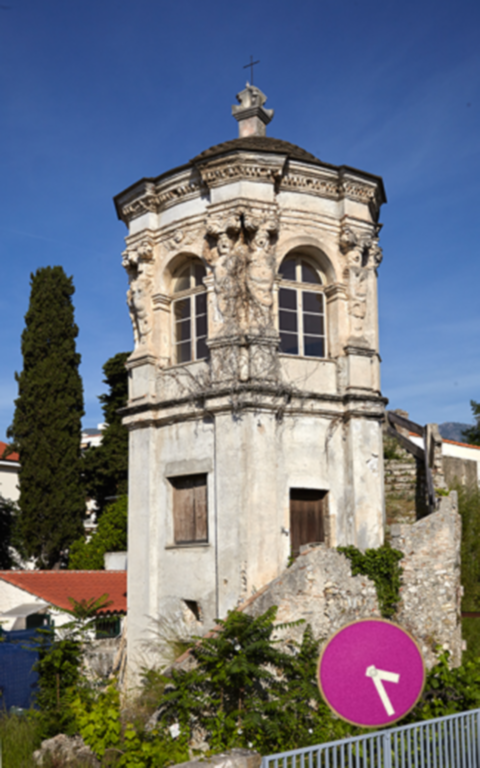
**3:26**
